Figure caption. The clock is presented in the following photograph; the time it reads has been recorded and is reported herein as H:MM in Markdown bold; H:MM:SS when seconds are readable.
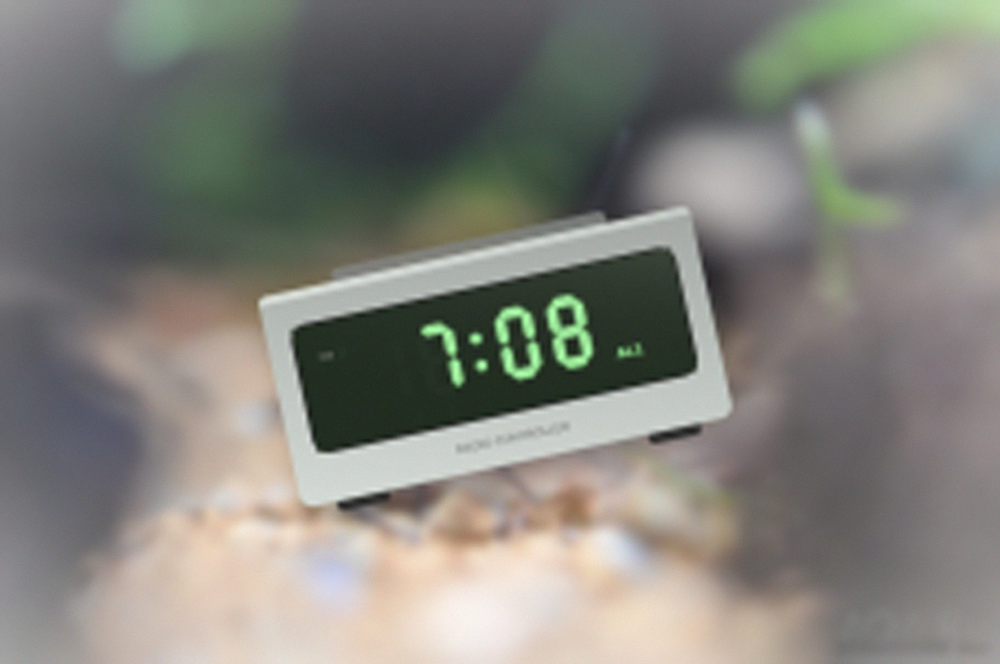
**7:08**
